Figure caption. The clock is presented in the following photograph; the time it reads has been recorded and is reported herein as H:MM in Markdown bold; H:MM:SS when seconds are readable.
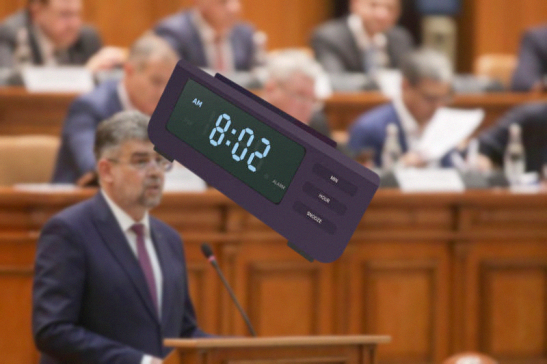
**8:02**
